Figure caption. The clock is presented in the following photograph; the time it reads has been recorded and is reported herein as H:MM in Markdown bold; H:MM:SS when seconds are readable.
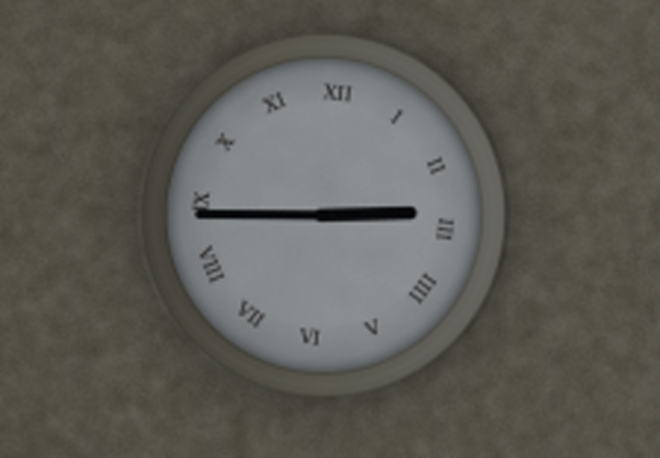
**2:44**
